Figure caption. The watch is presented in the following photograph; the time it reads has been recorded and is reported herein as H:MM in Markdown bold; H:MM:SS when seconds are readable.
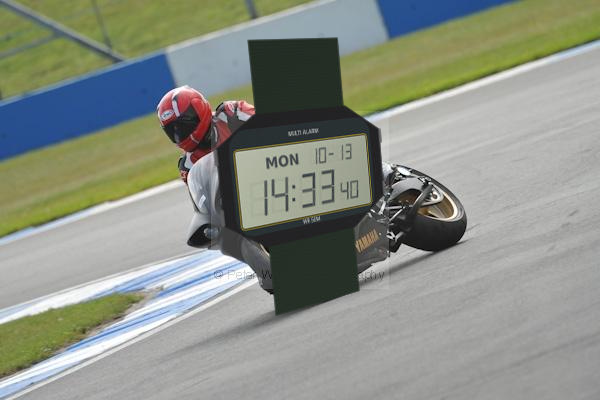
**14:33:40**
